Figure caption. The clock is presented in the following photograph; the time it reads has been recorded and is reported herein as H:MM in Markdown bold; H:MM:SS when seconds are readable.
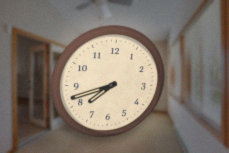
**7:42**
